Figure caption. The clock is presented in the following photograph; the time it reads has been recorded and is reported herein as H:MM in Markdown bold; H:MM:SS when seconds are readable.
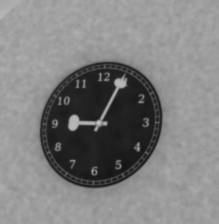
**9:04**
